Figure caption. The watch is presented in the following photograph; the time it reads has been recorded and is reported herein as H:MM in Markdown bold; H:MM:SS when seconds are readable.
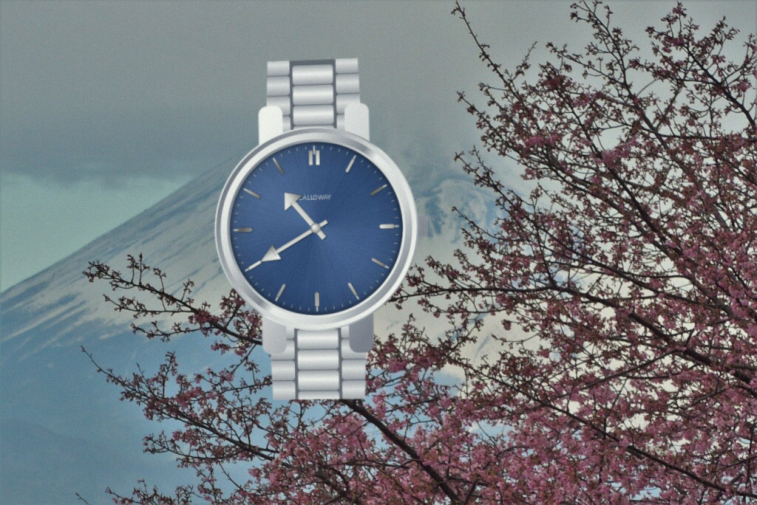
**10:40**
